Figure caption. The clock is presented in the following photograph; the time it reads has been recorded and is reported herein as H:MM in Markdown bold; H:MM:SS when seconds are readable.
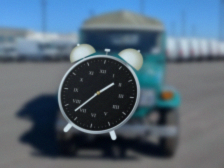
**1:37**
